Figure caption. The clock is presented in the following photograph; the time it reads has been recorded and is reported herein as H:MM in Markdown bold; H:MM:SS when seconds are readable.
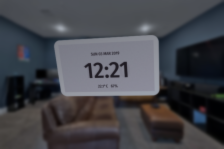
**12:21**
